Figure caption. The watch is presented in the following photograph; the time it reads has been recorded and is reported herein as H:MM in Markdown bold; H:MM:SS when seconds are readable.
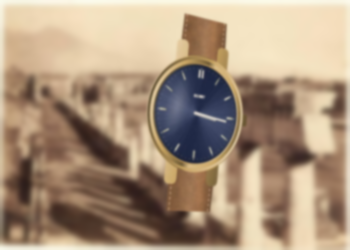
**3:16**
